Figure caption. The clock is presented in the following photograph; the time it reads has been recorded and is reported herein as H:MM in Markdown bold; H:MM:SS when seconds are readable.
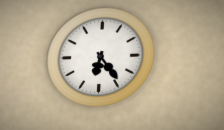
**6:24**
